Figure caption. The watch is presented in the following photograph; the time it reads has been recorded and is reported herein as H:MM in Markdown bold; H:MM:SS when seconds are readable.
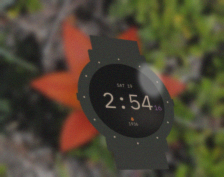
**2:54**
